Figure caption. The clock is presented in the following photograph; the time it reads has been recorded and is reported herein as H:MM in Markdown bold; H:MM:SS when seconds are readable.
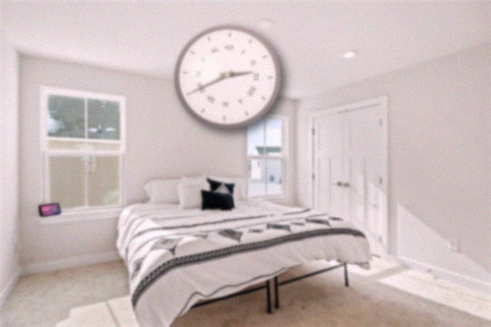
**2:40**
